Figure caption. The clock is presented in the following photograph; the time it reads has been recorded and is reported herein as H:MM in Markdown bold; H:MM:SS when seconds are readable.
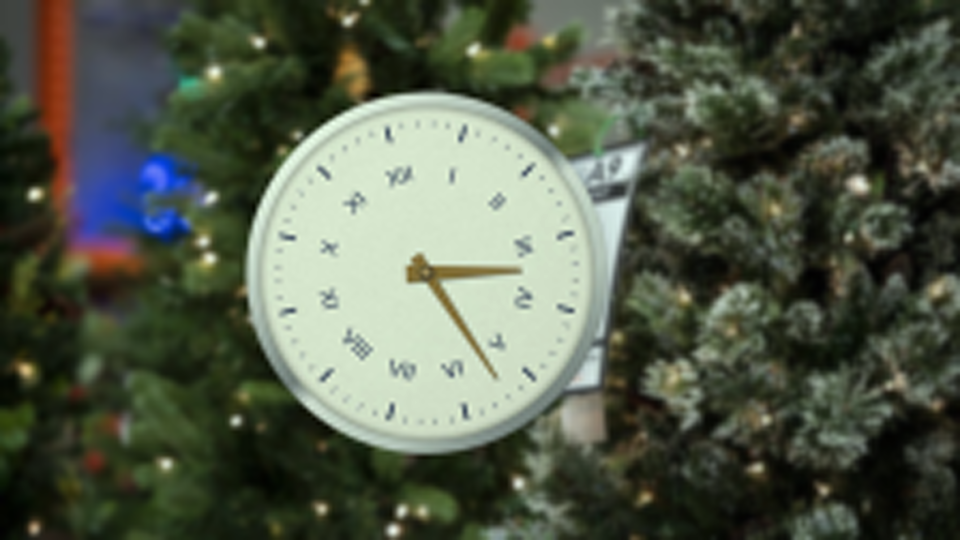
**3:27**
